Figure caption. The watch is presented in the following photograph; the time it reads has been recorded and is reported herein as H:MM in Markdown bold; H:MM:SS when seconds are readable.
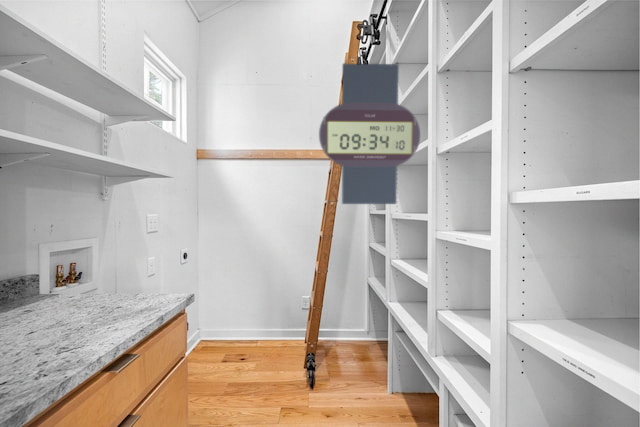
**9:34:10**
